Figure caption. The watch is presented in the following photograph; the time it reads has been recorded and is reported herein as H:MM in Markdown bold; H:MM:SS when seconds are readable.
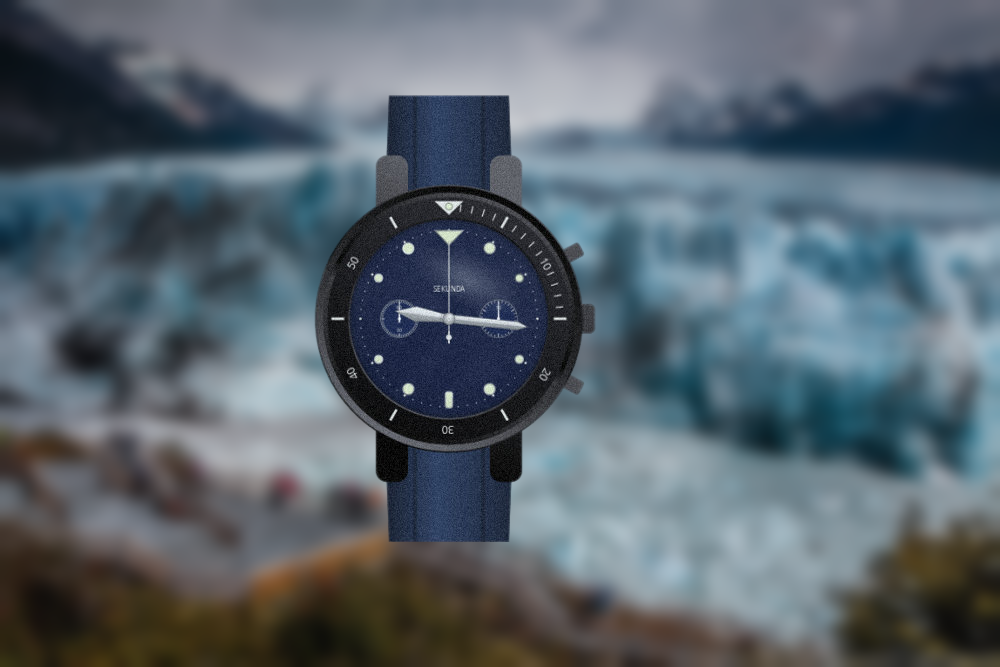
**9:16**
